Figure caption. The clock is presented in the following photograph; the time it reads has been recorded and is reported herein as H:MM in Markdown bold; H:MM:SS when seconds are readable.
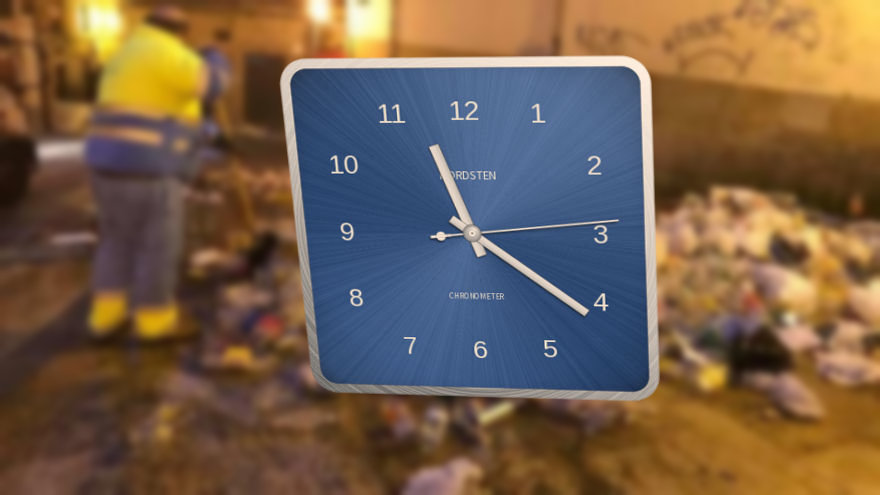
**11:21:14**
